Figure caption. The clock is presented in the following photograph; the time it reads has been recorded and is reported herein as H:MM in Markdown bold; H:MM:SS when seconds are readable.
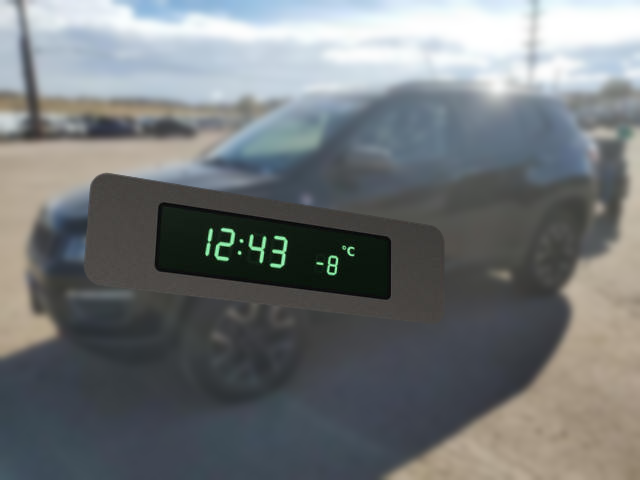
**12:43**
